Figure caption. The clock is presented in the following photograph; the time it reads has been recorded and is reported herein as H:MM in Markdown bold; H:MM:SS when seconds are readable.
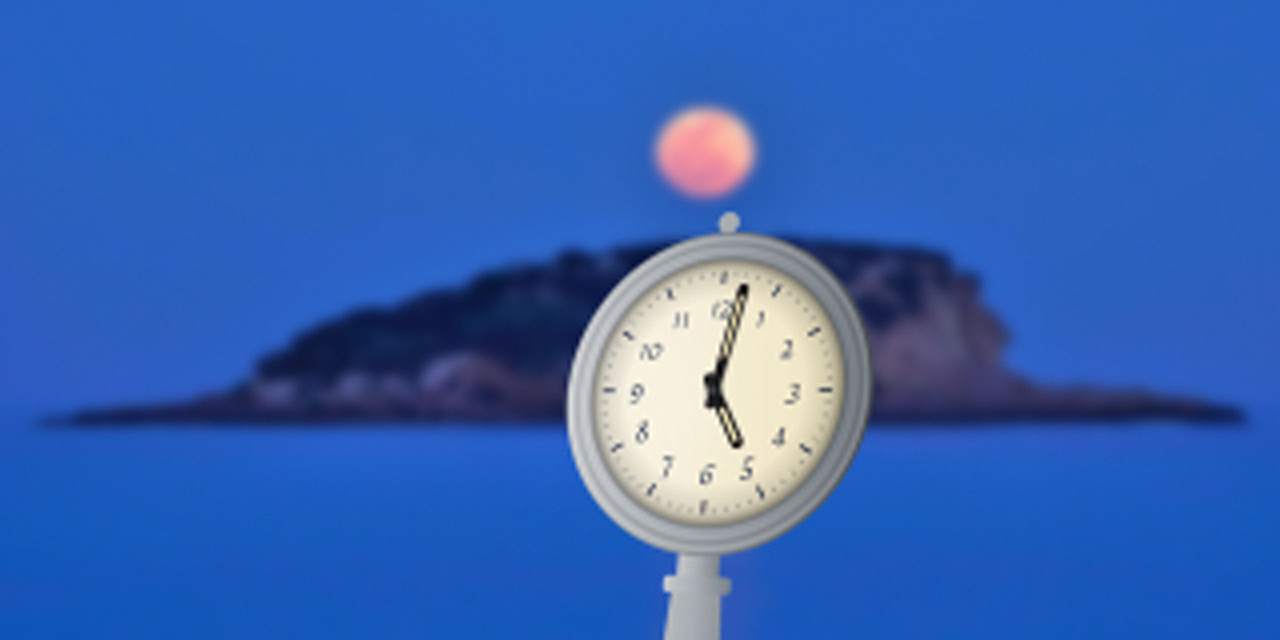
**5:02**
